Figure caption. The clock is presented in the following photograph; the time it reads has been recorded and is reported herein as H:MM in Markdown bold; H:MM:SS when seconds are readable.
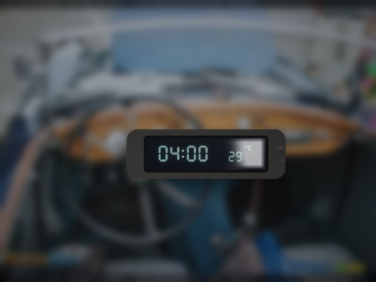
**4:00**
